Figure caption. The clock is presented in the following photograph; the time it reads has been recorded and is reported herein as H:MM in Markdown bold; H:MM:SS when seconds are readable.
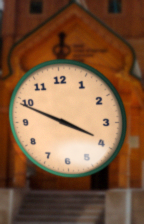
**3:49**
